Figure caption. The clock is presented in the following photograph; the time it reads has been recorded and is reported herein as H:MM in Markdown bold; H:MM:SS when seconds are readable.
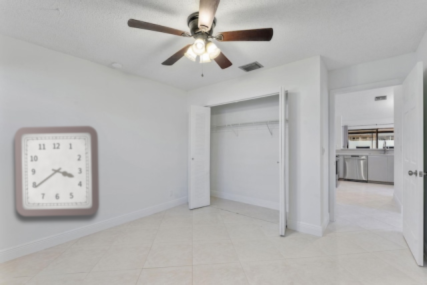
**3:39**
